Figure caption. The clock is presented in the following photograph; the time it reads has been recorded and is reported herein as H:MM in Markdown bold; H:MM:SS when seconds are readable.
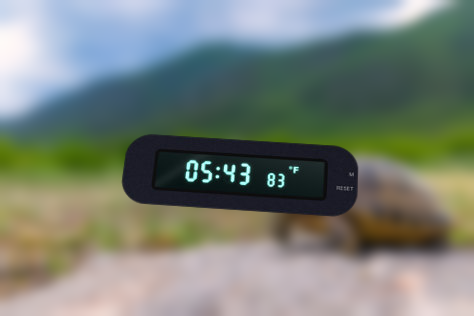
**5:43**
